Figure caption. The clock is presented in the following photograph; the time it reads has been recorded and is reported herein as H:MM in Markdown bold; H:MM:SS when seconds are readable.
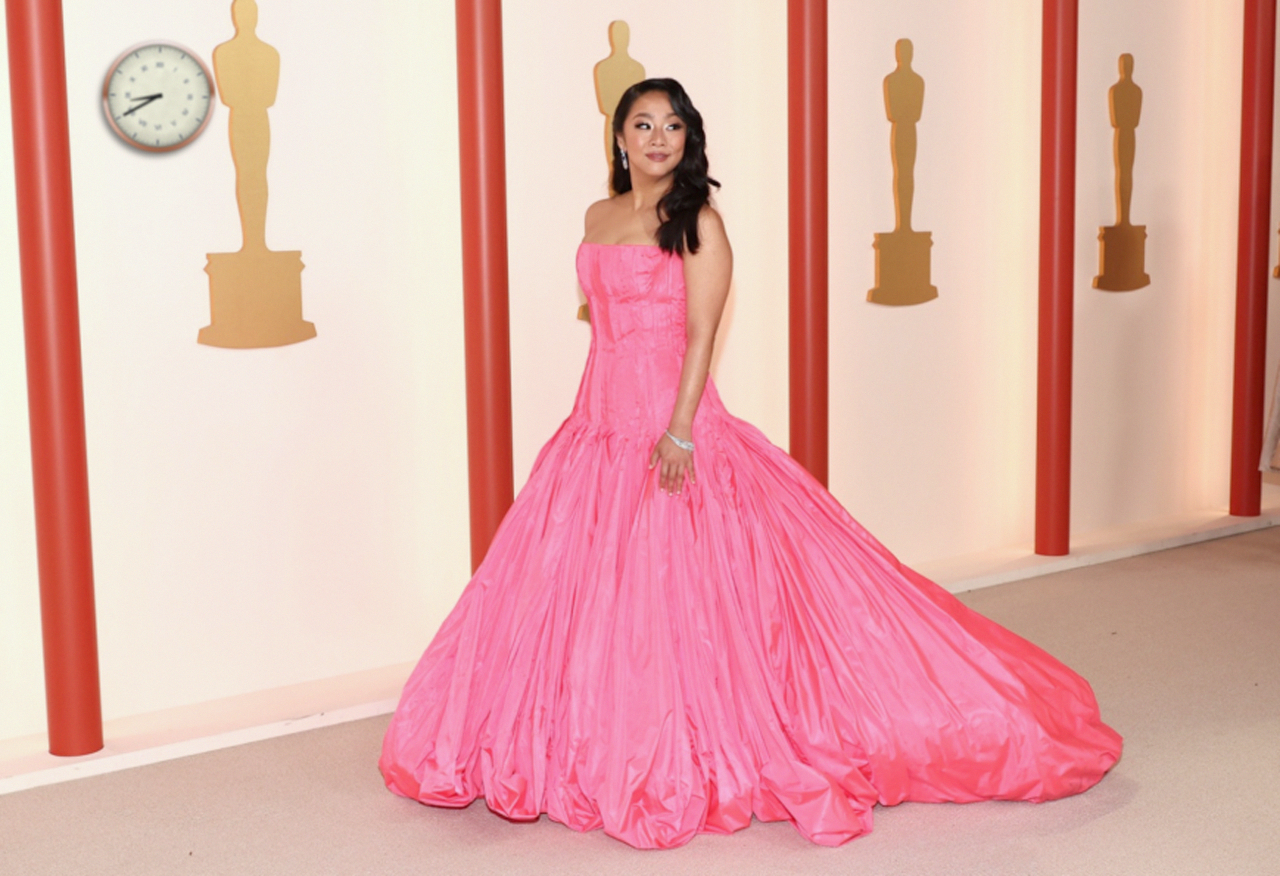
**8:40**
